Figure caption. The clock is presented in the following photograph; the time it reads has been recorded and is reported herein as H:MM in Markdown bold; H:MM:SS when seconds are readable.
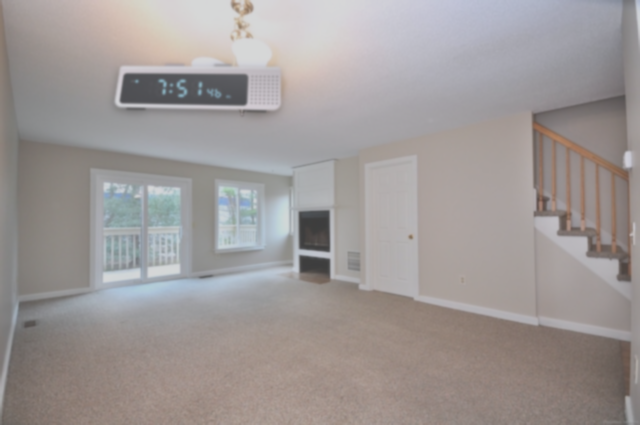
**7:51**
